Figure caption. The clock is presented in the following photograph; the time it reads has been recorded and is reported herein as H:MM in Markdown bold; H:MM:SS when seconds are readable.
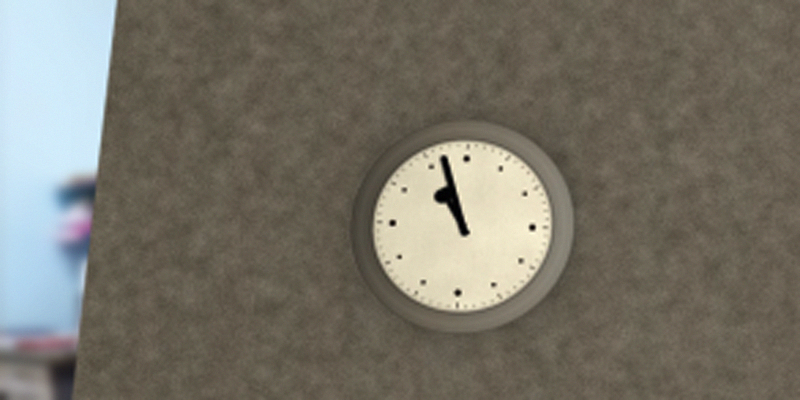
**10:57**
